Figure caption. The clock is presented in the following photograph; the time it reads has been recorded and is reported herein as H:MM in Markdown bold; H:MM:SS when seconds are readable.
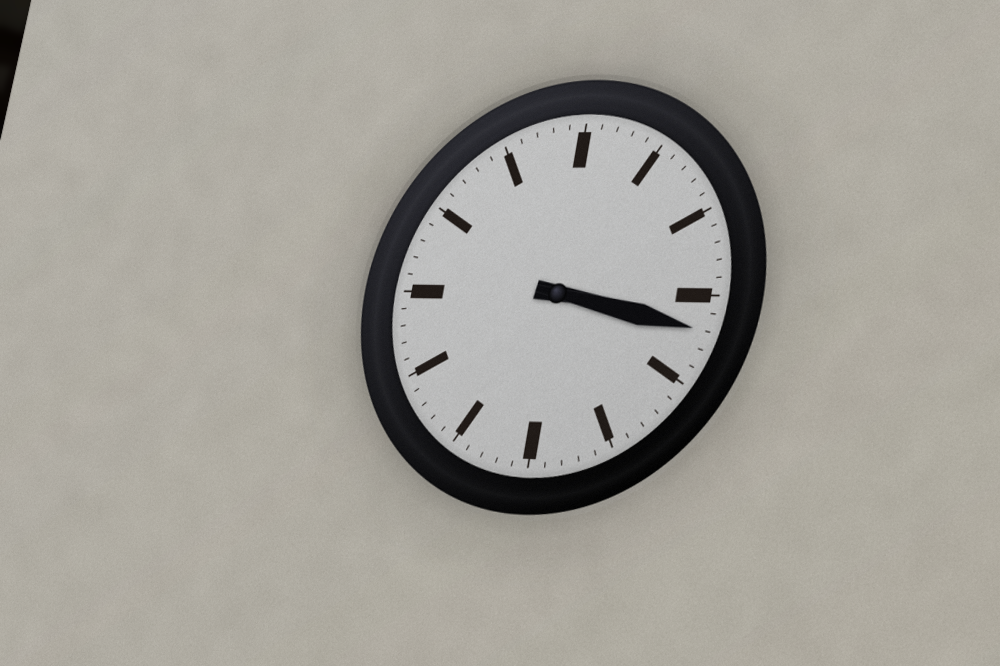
**3:17**
